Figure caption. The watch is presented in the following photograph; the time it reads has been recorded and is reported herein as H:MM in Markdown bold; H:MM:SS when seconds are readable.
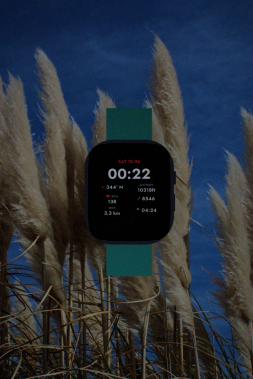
**0:22**
